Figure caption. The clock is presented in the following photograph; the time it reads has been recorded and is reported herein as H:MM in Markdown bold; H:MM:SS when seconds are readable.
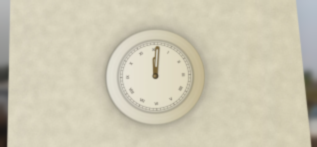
**12:01**
